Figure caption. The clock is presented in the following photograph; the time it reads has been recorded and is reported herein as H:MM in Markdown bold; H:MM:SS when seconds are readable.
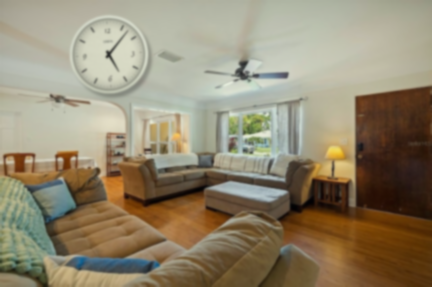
**5:07**
